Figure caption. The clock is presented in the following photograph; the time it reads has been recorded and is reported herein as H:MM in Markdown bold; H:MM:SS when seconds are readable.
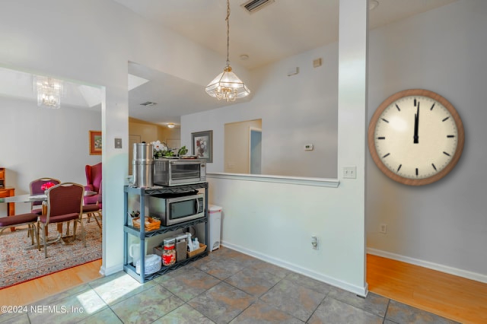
**12:01**
